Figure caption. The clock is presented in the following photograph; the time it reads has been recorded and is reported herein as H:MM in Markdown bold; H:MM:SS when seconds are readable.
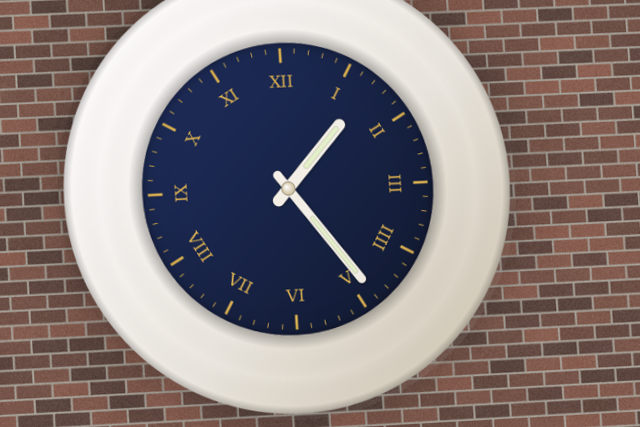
**1:24**
